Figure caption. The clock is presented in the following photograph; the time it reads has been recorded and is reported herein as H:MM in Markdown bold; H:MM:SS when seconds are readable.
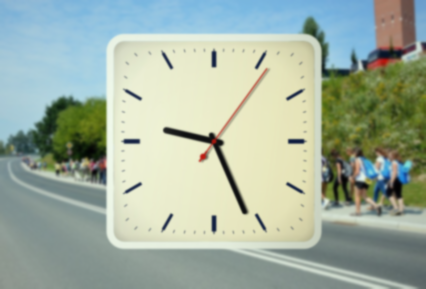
**9:26:06**
